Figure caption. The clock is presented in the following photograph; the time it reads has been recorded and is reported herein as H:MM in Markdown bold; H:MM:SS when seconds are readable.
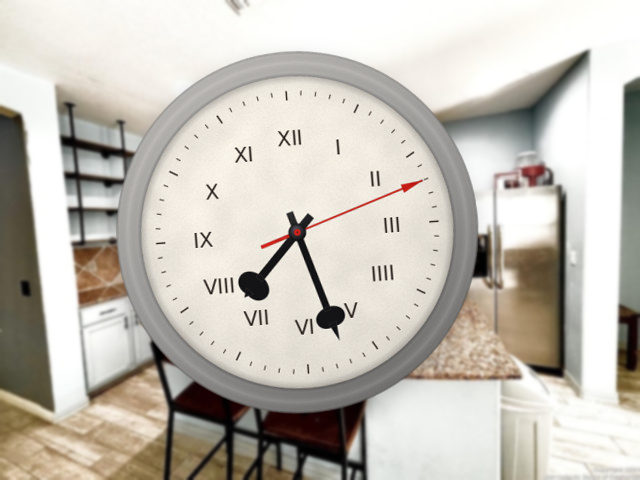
**7:27:12**
